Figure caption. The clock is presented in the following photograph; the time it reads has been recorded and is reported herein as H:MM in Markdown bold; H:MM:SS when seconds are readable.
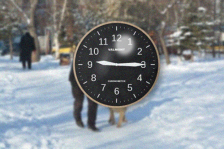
**9:15**
